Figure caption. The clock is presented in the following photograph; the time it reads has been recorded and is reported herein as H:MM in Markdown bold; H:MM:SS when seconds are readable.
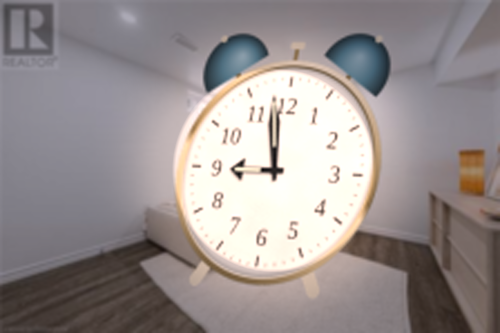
**8:58**
